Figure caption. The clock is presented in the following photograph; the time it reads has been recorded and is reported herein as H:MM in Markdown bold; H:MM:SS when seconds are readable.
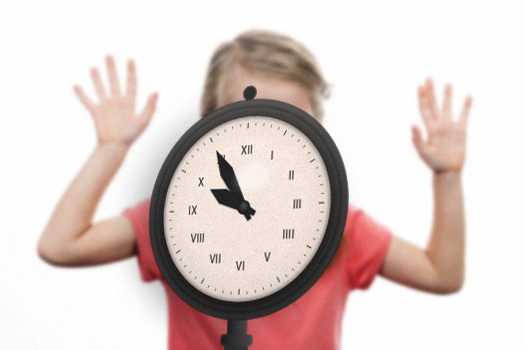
**9:55**
